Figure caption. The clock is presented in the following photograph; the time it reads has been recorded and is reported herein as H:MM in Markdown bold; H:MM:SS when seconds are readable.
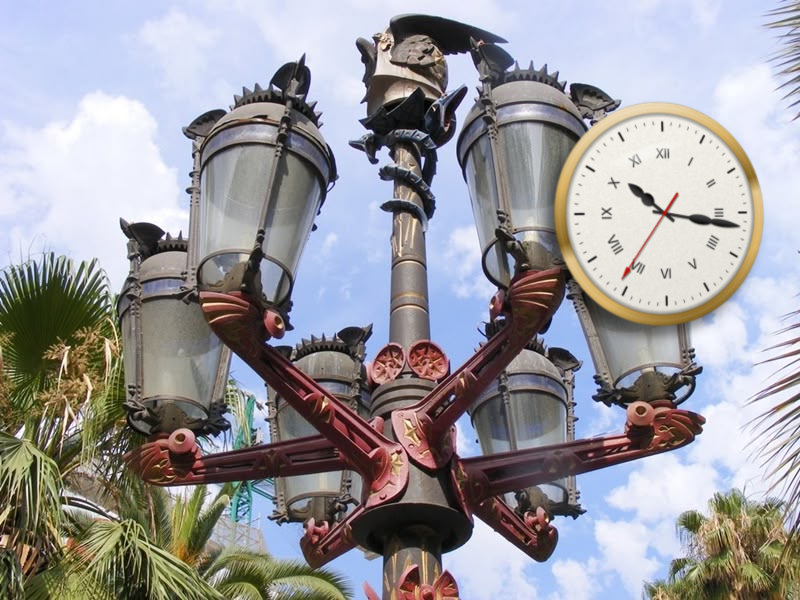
**10:16:36**
